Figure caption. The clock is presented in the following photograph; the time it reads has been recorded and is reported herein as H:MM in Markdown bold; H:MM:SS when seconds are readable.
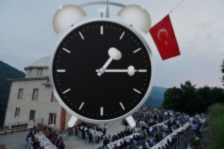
**1:15**
